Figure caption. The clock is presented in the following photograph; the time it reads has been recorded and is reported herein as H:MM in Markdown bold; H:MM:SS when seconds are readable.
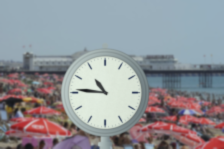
**10:46**
